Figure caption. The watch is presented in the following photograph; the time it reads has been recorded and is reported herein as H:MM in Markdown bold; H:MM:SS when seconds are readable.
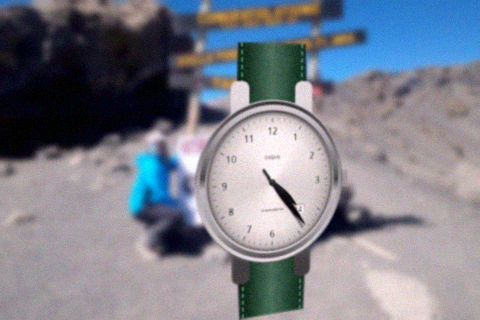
**4:23:24**
